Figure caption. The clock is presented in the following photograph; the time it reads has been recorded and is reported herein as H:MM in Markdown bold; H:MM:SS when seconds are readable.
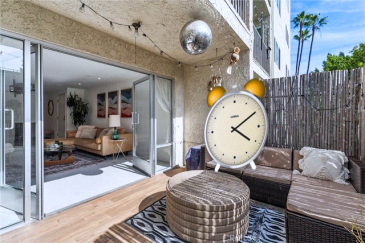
**4:10**
